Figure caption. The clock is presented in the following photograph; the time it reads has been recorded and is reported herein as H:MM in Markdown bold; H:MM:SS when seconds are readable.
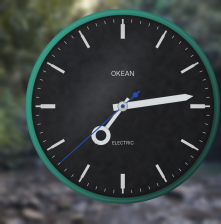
**7:13:38**
